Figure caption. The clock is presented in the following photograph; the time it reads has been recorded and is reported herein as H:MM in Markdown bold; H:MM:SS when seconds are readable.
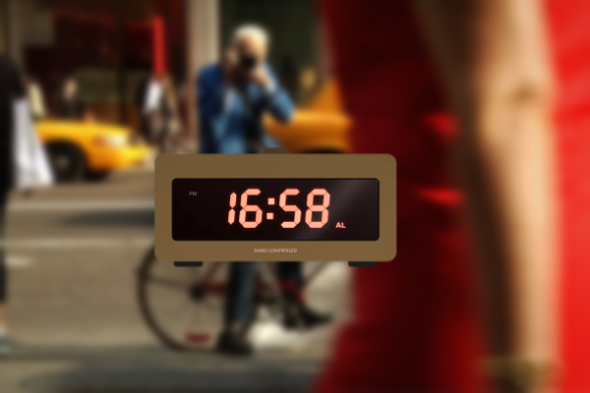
**16:58**
